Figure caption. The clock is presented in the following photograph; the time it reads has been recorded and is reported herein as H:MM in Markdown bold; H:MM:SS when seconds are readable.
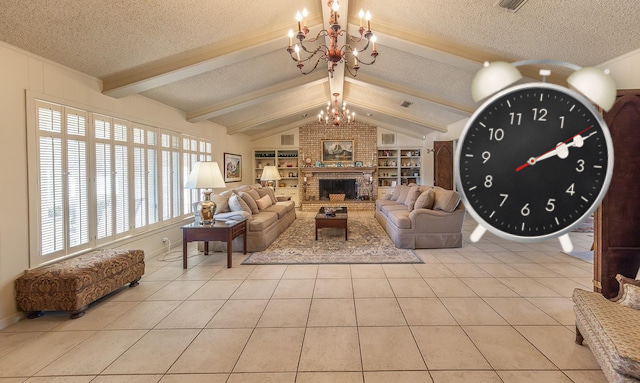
**2:10:09**
